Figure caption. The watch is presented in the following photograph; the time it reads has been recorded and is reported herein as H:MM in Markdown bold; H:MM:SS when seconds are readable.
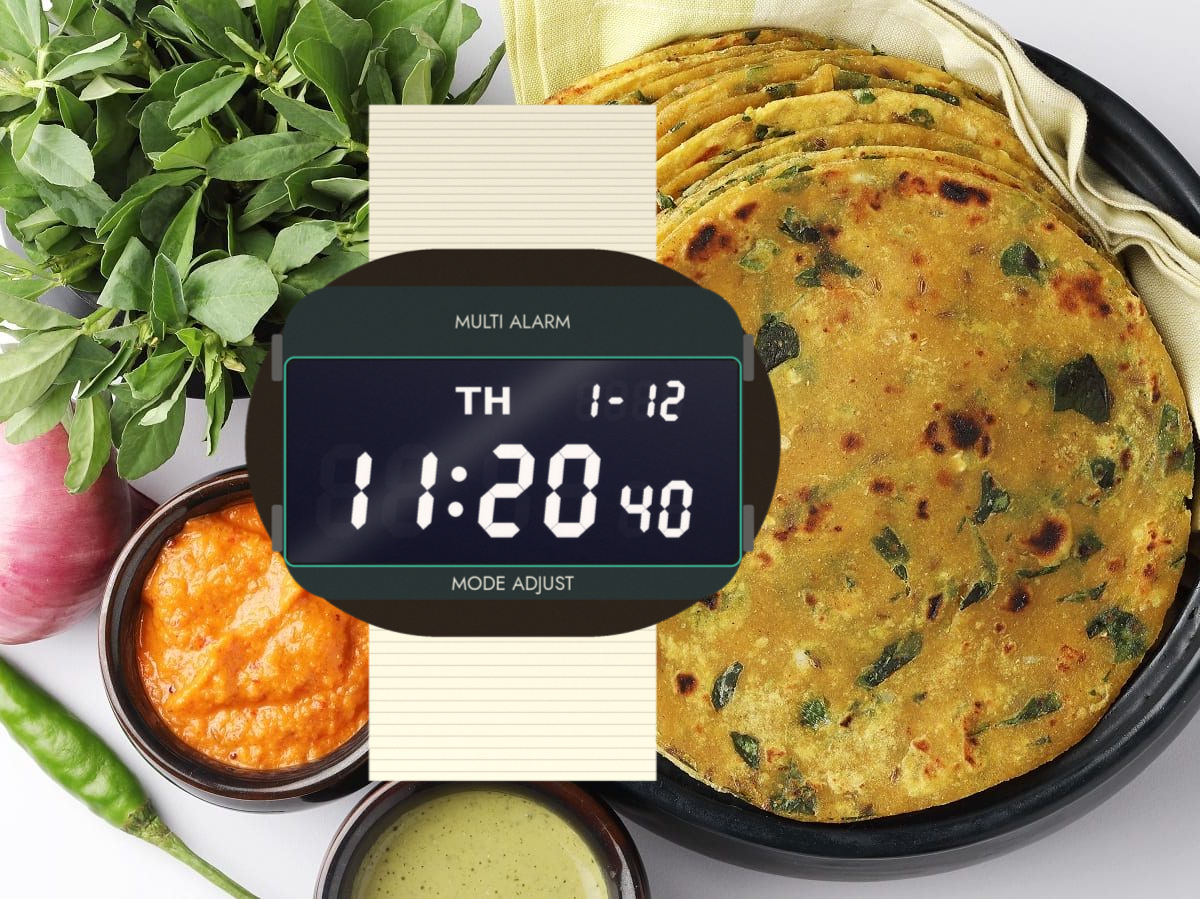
**11:20:40**
